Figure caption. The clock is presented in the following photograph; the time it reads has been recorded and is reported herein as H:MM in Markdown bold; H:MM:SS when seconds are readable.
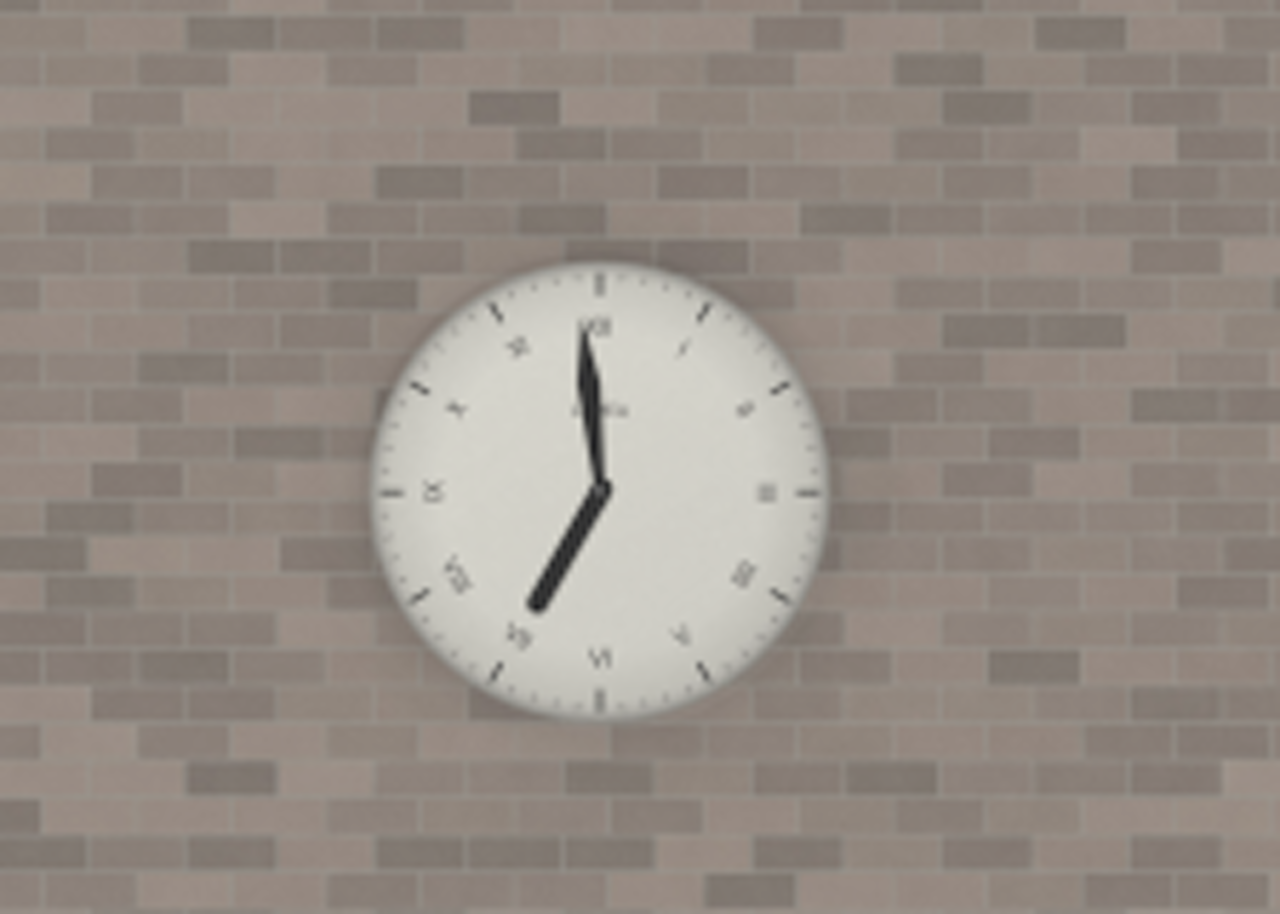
**6:59**
